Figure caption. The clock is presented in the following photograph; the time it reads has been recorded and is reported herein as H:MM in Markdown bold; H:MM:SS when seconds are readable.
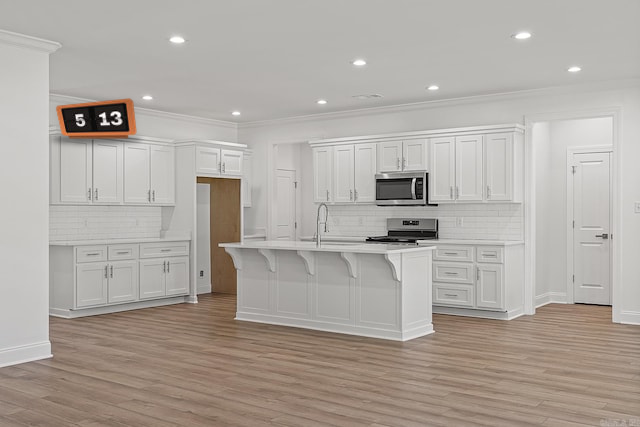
**5:13**
